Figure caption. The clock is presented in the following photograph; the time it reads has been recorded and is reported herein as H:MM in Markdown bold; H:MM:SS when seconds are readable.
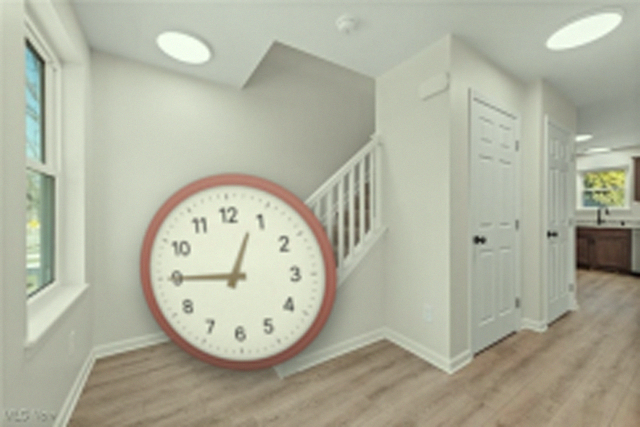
**12:45**
